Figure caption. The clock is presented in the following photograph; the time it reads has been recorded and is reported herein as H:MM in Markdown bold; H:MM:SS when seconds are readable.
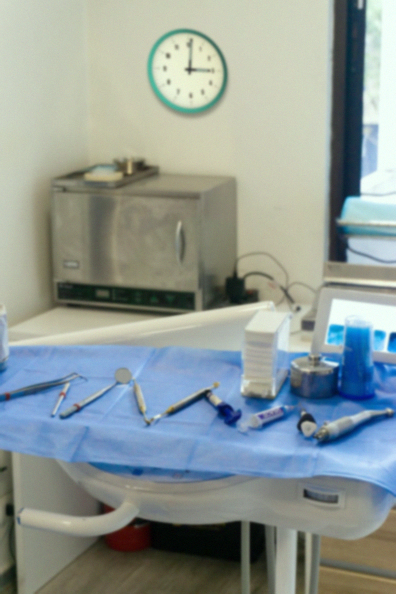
**3:01**
